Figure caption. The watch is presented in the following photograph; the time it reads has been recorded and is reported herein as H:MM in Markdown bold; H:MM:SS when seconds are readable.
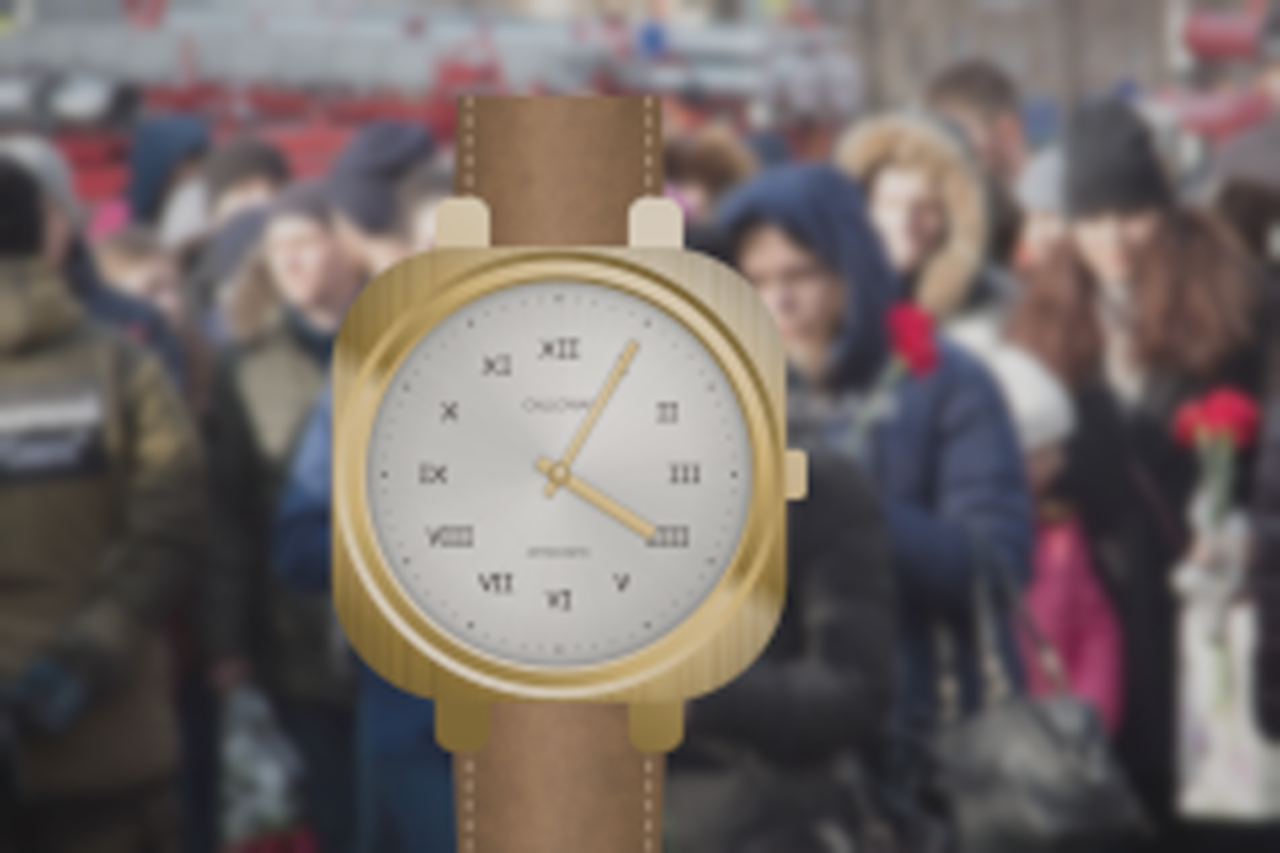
**4:05**
